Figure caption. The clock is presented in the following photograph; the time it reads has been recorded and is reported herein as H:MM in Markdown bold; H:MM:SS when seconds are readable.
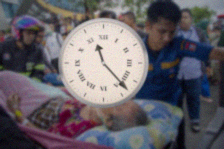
**11:23**
